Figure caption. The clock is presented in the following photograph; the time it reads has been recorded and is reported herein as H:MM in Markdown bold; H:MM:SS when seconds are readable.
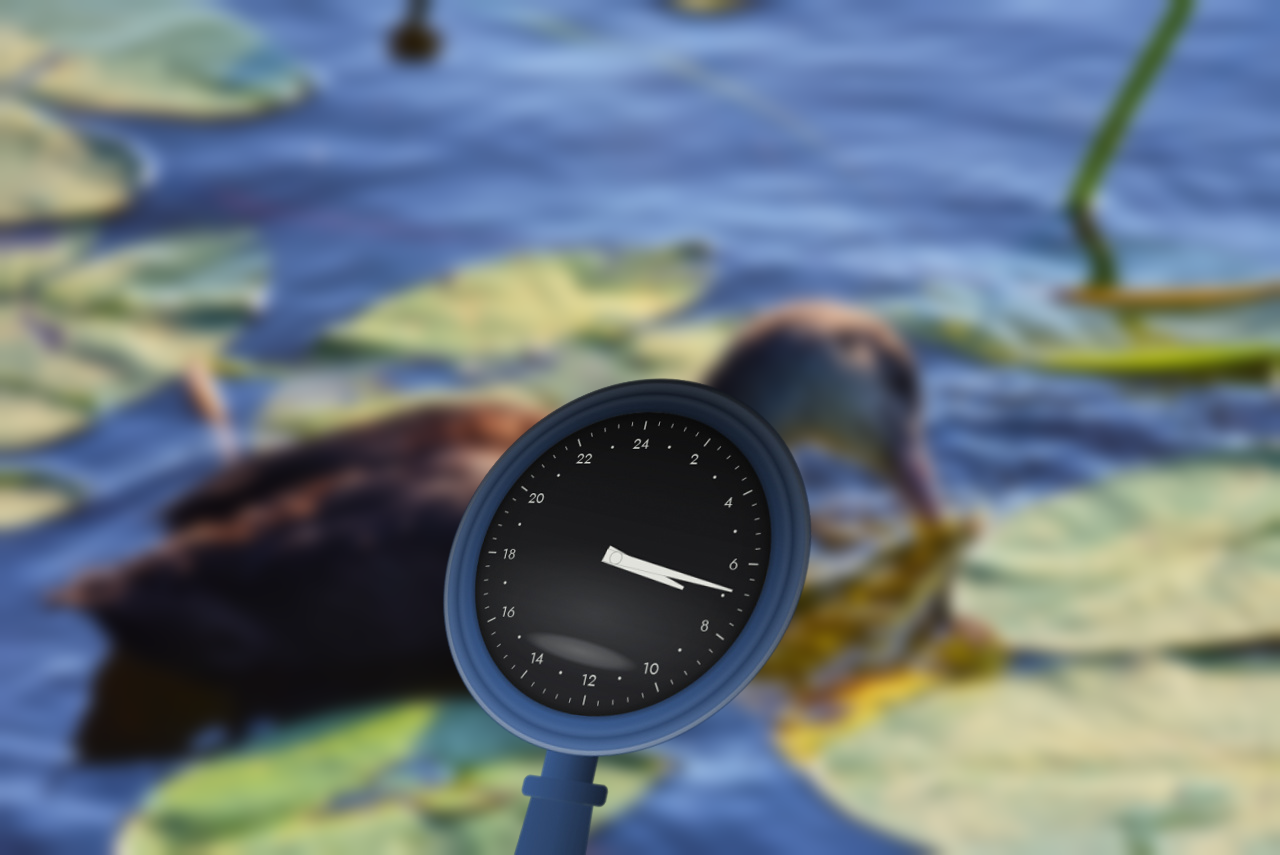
**7:17**
